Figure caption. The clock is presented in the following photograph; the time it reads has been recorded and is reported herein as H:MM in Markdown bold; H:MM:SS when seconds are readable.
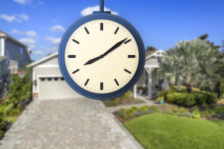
**8:09**
